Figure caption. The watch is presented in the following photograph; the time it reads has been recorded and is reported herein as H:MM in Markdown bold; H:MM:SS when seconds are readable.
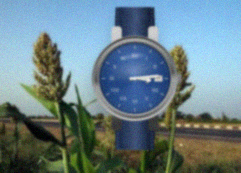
**3:14**
